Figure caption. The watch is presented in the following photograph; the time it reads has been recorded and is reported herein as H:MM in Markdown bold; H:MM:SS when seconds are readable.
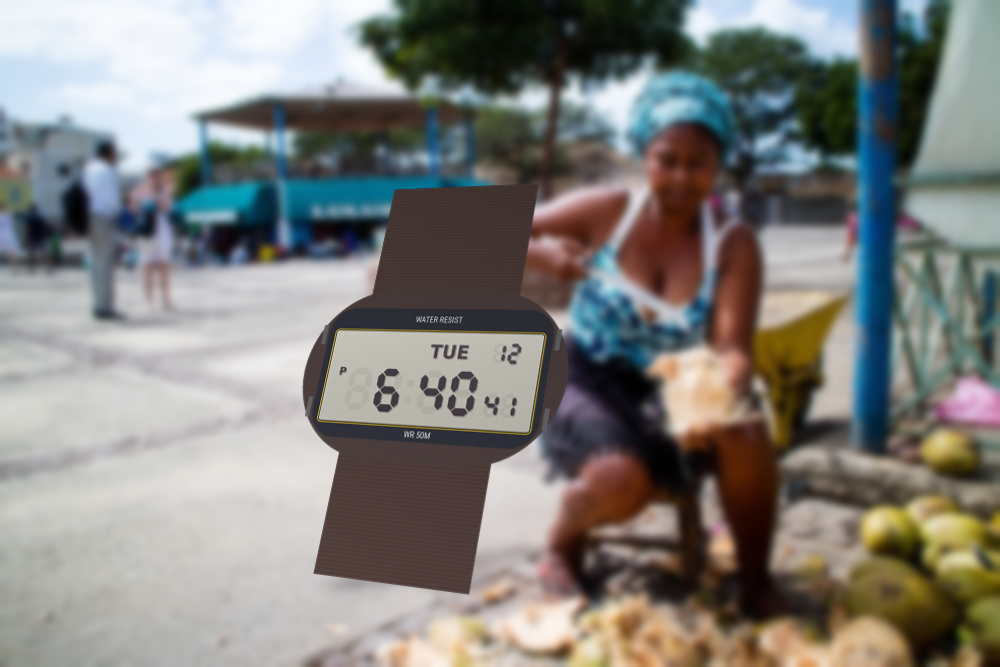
**6:40:41**
